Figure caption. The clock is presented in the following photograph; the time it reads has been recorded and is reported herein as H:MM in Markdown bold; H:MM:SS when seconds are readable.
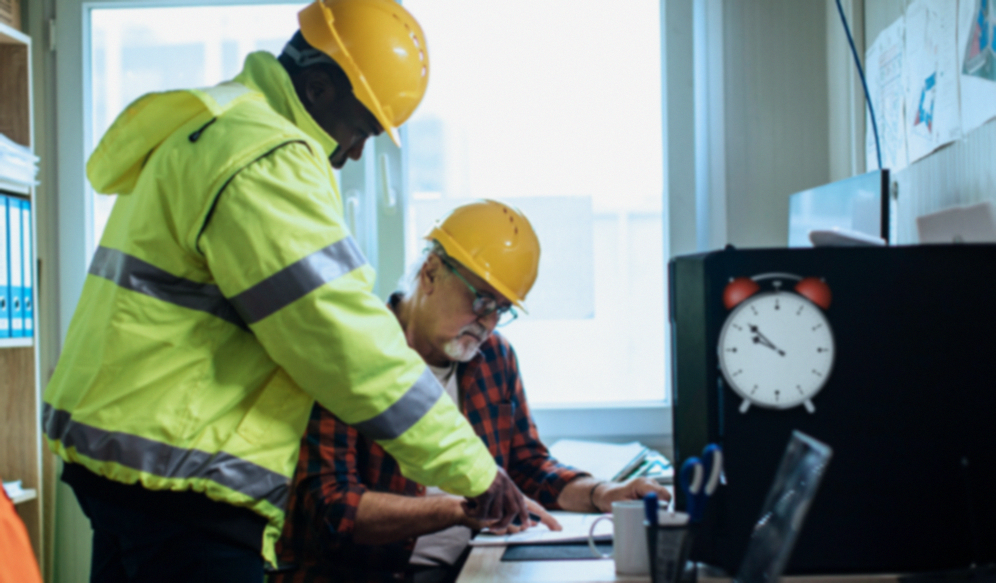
**9:52**
